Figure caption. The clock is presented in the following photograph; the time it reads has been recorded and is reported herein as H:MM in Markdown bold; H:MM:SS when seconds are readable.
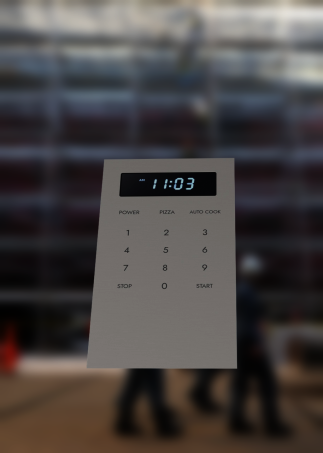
**11:03**
